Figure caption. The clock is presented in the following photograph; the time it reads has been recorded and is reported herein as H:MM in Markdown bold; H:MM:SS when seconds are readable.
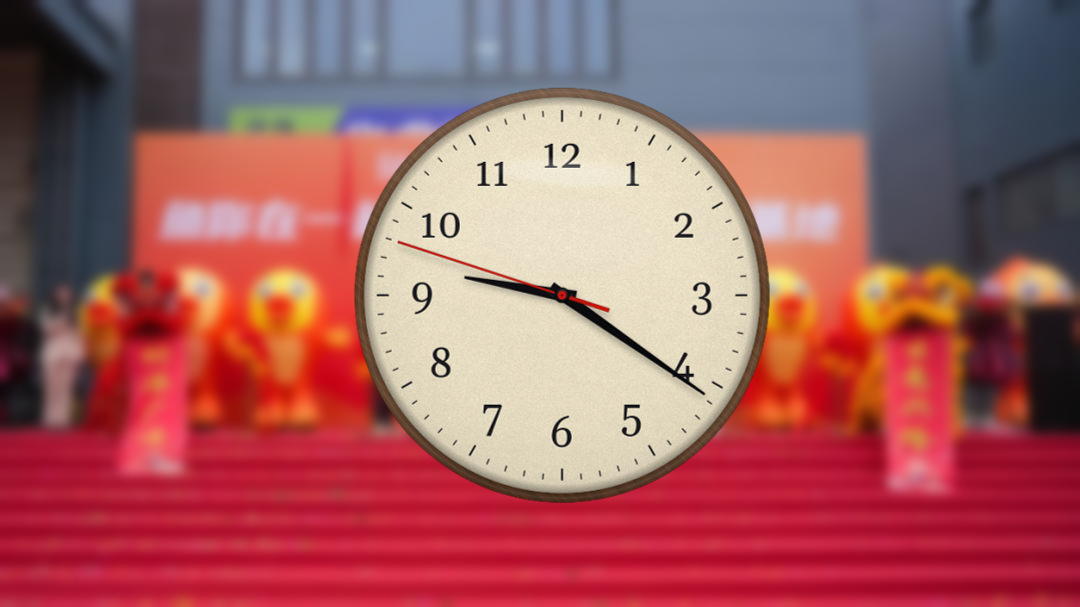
**9:20:48**
